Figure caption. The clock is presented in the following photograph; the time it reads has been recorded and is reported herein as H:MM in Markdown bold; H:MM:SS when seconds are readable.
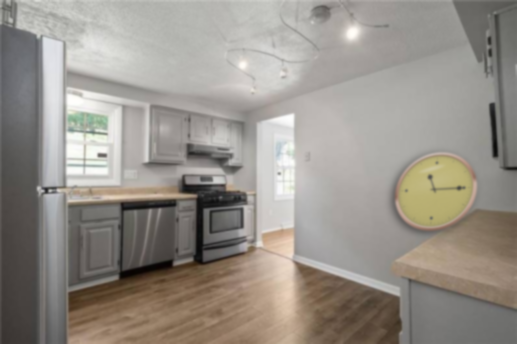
**11:15**
